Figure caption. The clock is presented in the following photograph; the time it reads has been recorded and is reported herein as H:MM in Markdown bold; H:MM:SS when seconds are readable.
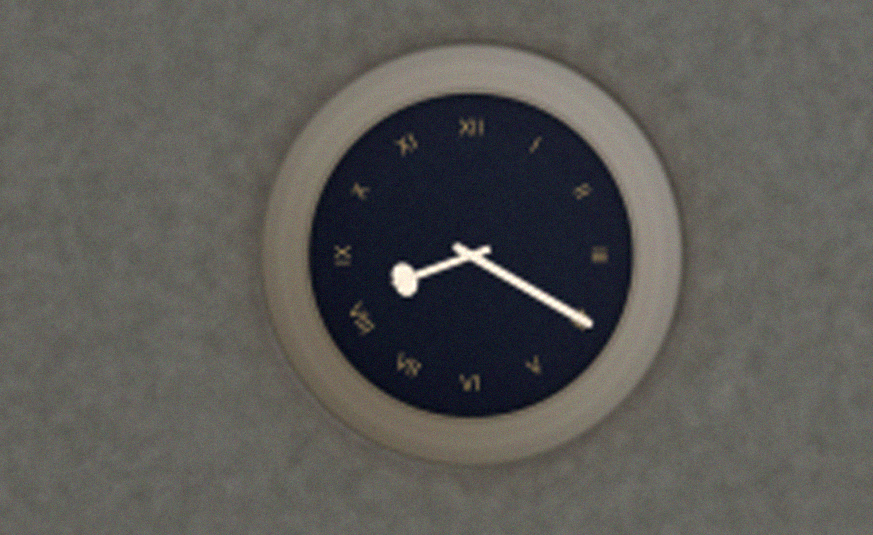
**8:20**
